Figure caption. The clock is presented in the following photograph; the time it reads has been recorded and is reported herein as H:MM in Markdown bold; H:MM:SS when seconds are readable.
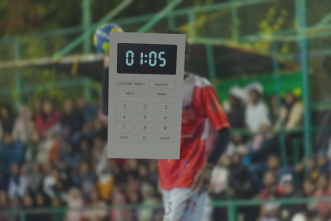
**1:05**
